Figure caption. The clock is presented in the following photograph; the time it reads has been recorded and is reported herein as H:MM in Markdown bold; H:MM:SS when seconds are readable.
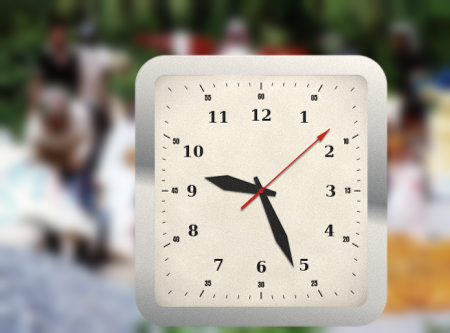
**9:26:08**
